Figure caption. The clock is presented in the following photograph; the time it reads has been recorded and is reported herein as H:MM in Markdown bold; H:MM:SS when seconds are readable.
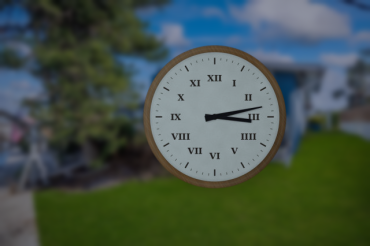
**3:13**
